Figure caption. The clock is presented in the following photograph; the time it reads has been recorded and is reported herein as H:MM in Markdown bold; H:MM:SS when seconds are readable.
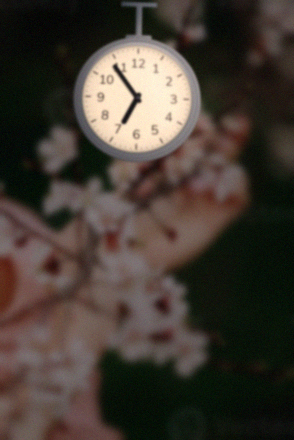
**6:54**
